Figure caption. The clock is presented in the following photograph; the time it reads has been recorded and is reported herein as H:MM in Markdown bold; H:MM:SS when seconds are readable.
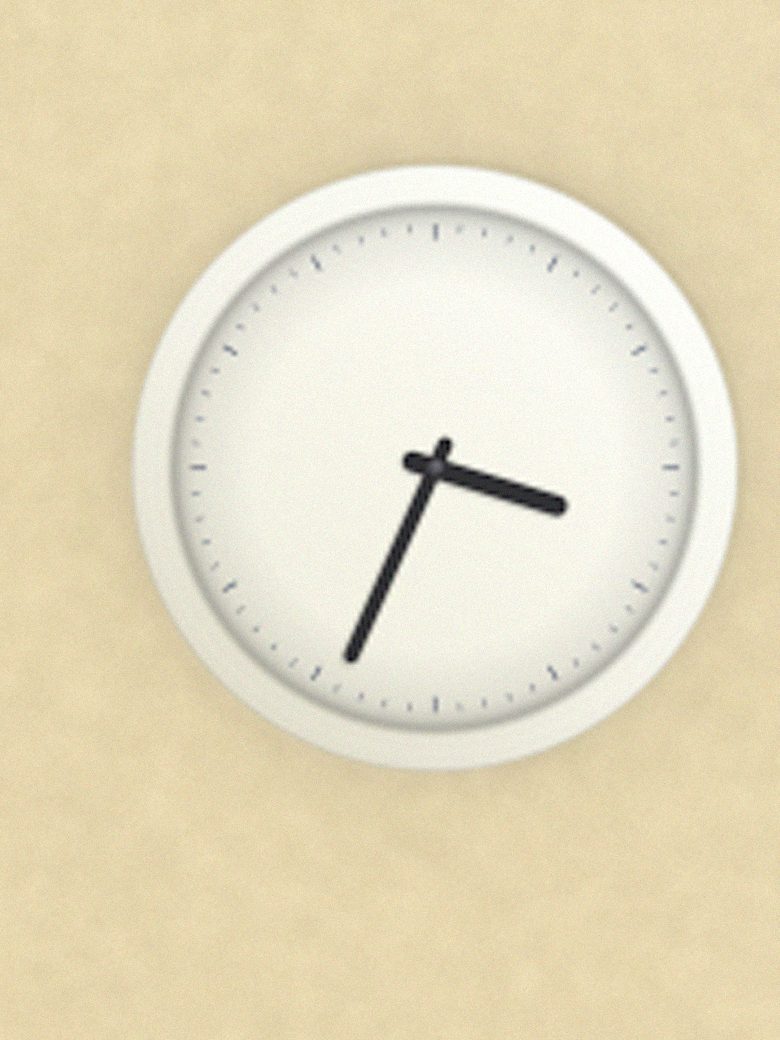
**3:34**
